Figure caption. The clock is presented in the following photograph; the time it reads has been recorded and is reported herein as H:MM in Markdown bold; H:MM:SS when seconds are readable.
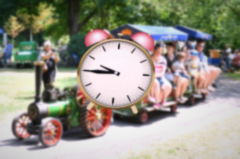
**9:45**
